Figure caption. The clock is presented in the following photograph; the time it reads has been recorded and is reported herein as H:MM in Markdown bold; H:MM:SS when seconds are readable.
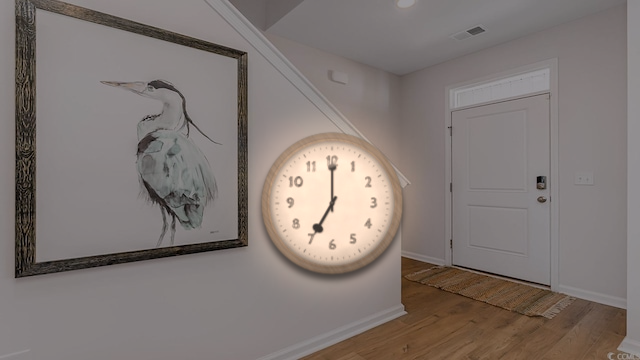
**7:00**
